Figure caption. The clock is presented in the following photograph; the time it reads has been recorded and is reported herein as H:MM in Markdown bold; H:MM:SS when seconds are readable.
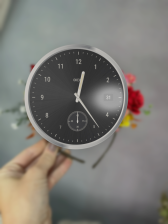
**12:24**
